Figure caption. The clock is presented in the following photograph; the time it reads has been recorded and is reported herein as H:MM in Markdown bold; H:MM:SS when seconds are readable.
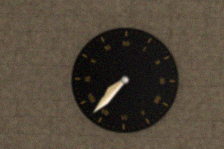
**7:37**
